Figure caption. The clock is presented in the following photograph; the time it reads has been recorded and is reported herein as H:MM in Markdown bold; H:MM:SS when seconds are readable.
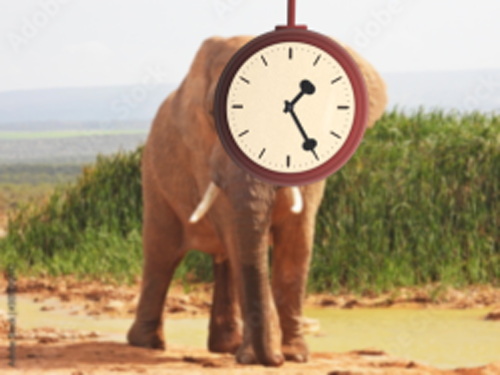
**1:25**
